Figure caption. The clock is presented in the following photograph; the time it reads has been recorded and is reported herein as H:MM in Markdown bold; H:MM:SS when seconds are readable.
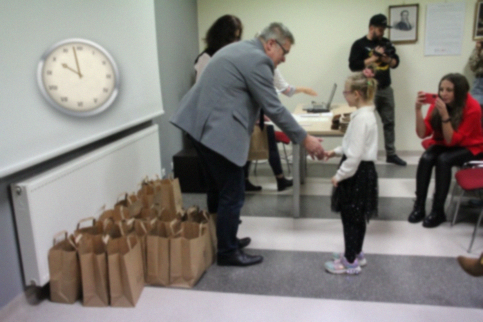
**9:58**
